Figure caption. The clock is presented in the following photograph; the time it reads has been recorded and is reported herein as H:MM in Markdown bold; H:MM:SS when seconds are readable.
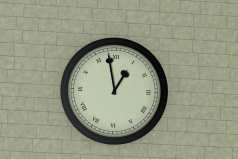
**12:58**
